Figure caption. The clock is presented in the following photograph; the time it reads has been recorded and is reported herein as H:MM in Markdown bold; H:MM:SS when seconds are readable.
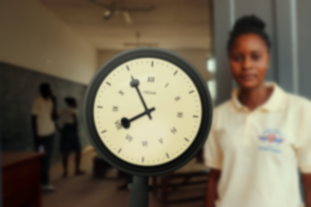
**7:55**
